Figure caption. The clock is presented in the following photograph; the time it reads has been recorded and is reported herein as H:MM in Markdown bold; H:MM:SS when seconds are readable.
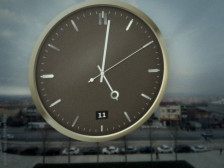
**5:01:10**
